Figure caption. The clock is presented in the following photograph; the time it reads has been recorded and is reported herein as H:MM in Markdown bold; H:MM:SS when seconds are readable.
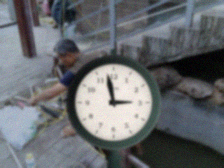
**2:58**
